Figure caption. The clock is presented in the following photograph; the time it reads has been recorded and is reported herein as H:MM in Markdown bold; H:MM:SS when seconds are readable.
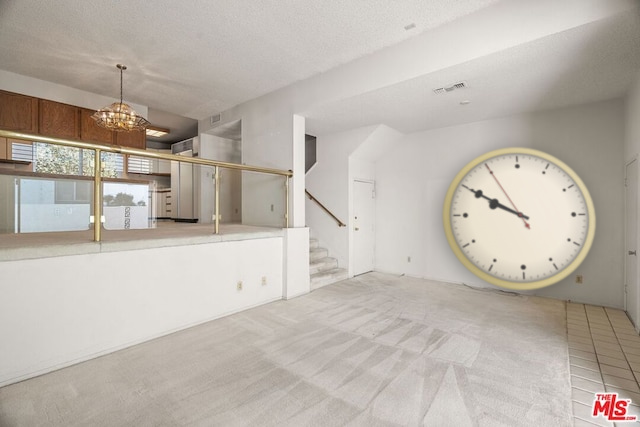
**9:49:55**
